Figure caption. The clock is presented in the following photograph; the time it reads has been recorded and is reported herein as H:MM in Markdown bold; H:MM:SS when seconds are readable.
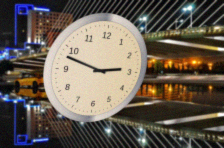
**2:48**
